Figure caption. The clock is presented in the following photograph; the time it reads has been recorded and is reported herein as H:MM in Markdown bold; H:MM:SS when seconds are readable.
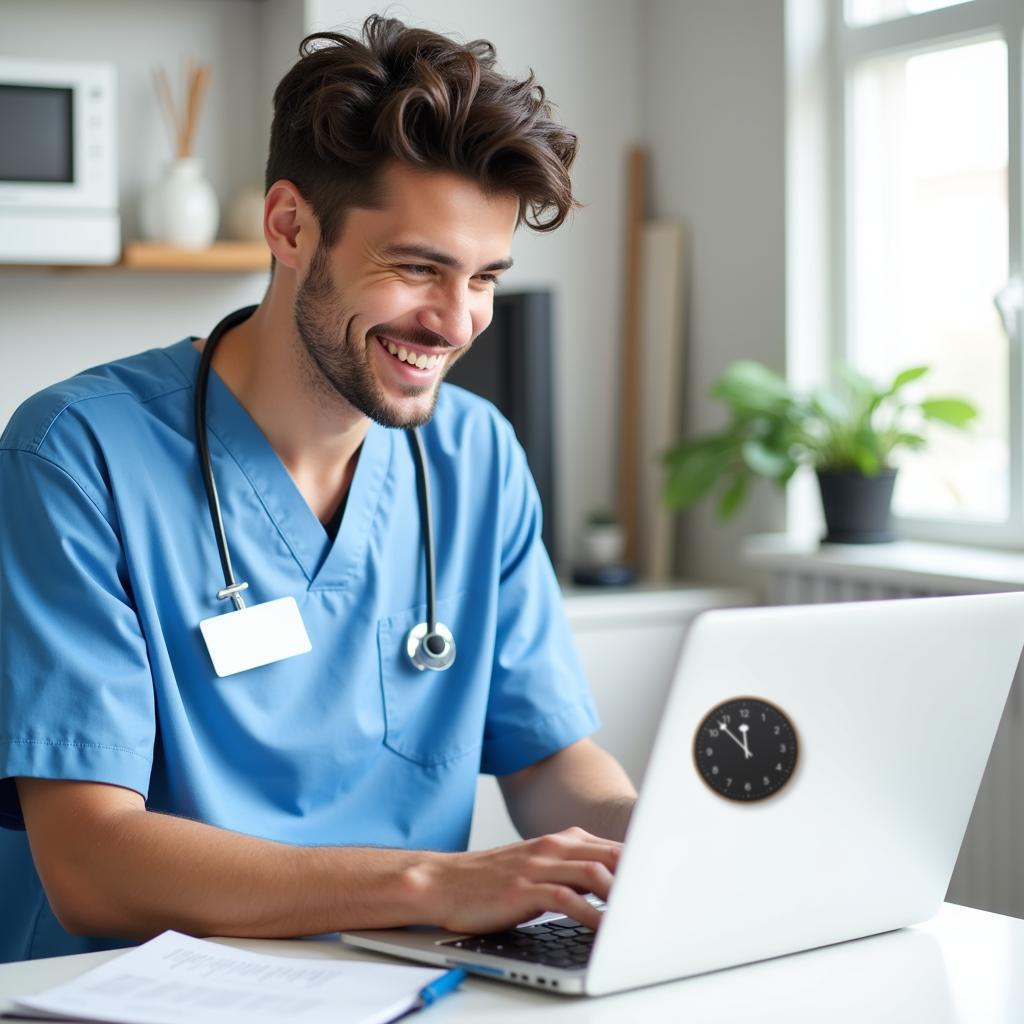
**11:53**
